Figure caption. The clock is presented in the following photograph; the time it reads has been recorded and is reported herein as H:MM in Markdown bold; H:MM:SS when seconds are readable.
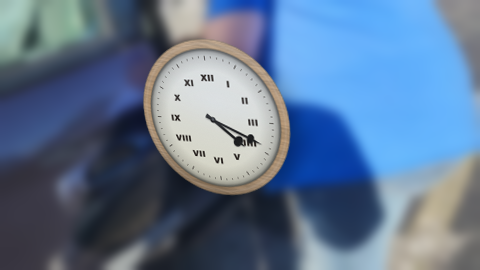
**4:19**
